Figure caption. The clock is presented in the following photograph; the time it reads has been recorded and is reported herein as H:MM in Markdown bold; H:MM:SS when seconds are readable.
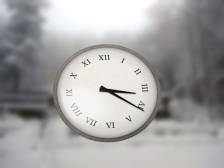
**3:21**
